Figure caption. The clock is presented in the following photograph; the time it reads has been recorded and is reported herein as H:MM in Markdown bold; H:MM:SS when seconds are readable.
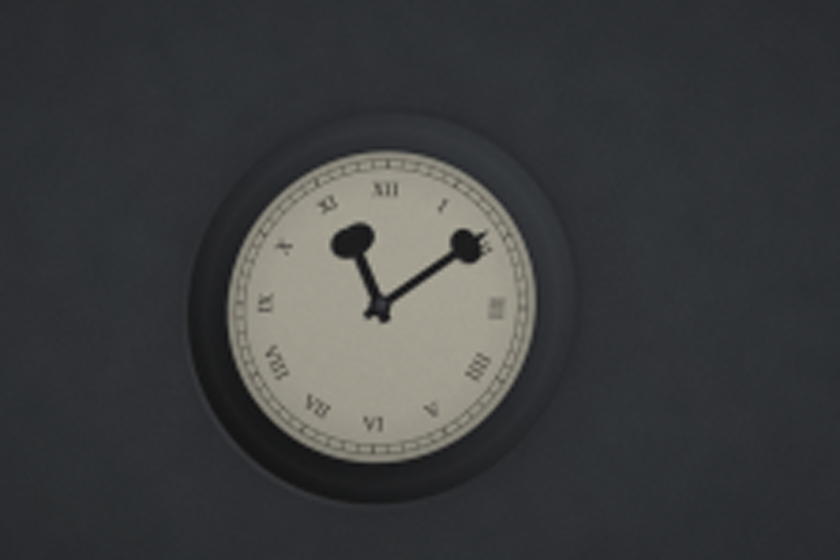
**11:09**
